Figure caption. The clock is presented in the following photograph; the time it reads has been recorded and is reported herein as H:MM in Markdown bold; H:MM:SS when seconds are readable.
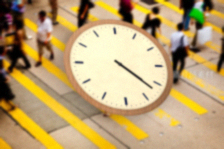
**4:22**
